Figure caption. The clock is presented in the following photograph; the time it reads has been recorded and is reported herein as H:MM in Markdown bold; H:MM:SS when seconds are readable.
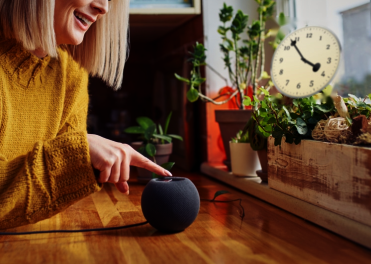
**3:53**
